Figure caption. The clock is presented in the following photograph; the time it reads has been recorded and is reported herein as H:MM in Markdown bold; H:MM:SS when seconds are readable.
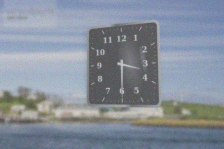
**3:30**
